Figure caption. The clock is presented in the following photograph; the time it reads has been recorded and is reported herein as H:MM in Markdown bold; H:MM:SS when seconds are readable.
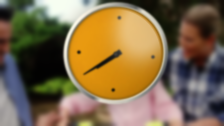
**7:39**
